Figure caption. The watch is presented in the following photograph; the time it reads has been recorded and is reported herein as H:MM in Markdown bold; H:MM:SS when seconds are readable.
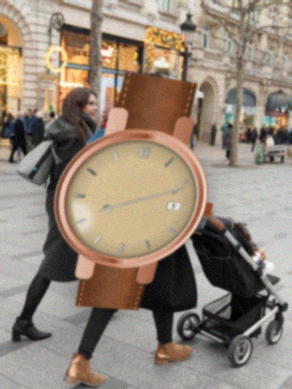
**8:11**
